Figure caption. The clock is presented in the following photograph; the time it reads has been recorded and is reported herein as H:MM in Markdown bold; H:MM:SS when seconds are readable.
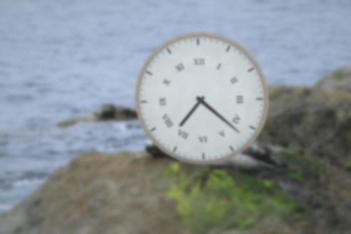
**7:22**
